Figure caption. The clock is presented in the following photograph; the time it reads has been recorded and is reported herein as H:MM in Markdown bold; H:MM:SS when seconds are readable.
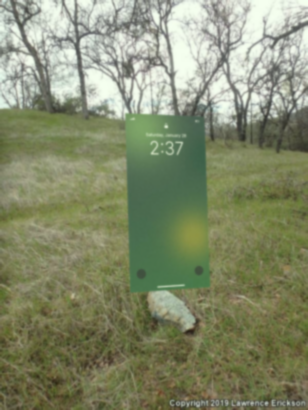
**2:37**
